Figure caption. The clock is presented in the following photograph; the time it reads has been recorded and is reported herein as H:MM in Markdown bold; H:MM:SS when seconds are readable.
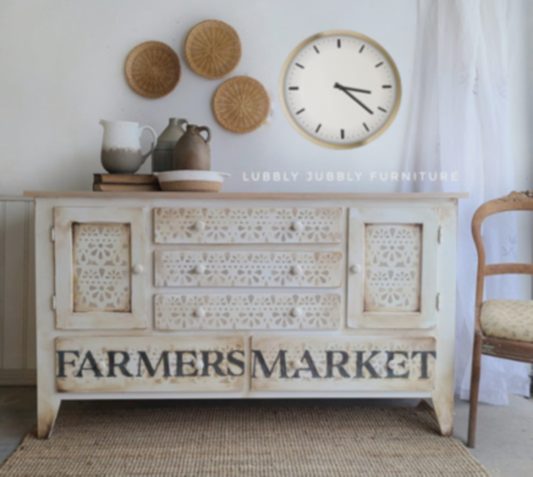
**3:22**
